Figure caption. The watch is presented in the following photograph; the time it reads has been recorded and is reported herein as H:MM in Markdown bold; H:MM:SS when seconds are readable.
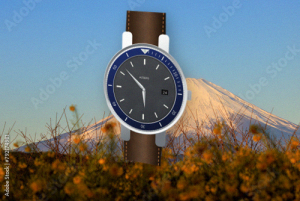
**5:52**
